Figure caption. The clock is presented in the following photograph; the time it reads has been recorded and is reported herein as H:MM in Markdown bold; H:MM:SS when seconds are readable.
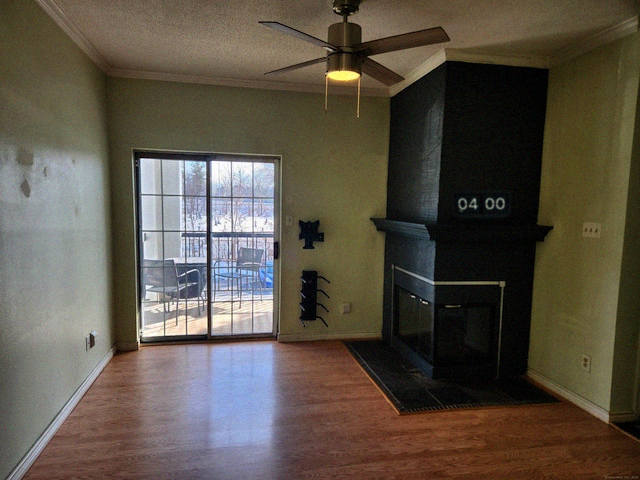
**4:00**
